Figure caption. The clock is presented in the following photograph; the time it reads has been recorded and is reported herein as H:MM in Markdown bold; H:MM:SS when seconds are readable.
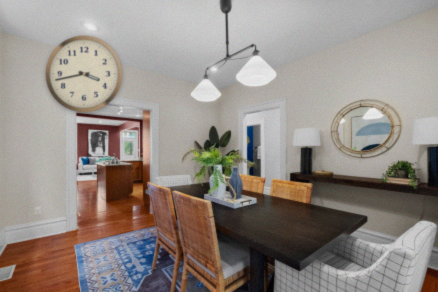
**3:43**
